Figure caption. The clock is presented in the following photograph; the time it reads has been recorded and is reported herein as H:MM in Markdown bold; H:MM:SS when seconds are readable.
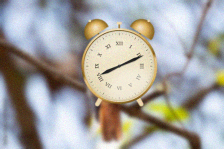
**8:11**
